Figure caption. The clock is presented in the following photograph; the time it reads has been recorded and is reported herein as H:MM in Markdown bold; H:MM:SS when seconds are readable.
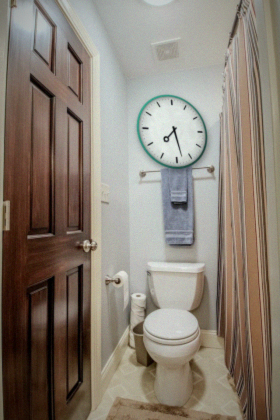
**7:28**
